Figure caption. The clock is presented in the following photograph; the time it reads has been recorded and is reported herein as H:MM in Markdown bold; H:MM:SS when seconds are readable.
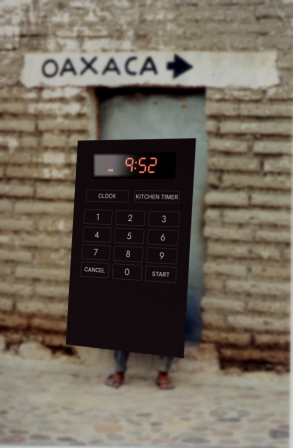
**9:52**
